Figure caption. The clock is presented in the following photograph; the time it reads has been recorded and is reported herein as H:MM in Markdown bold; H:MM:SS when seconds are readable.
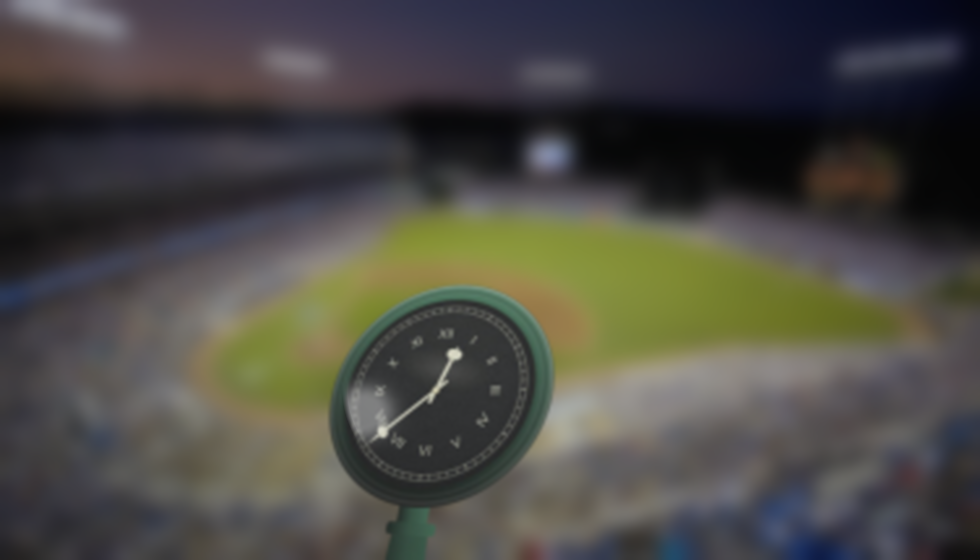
**12:38**
